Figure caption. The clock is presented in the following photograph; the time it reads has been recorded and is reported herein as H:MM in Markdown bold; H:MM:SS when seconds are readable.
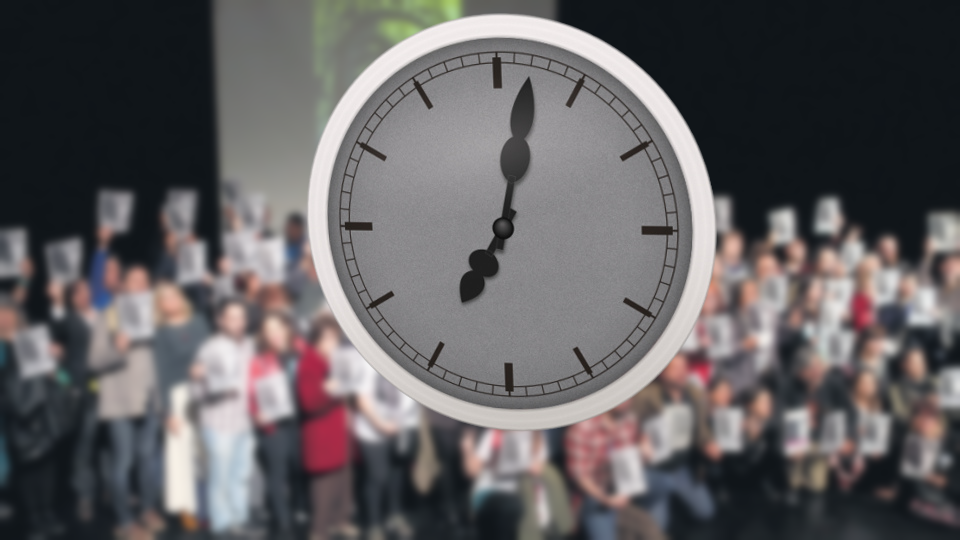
**7:02**
